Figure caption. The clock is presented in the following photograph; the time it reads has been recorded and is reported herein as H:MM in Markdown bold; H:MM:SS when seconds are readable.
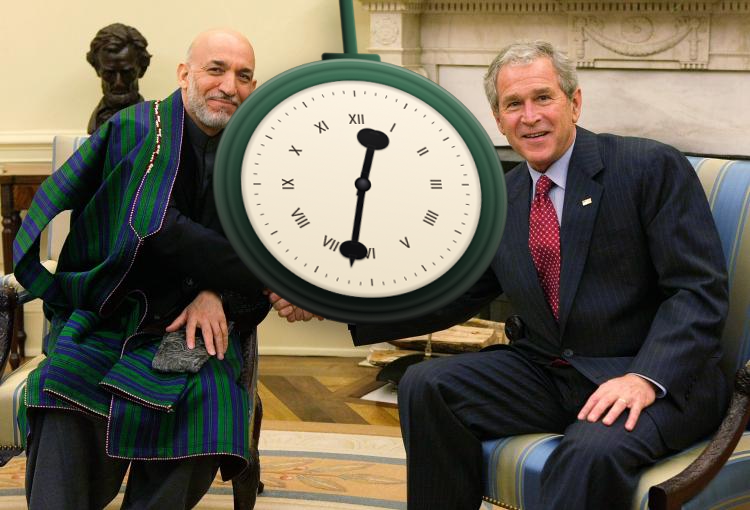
**12:32**
